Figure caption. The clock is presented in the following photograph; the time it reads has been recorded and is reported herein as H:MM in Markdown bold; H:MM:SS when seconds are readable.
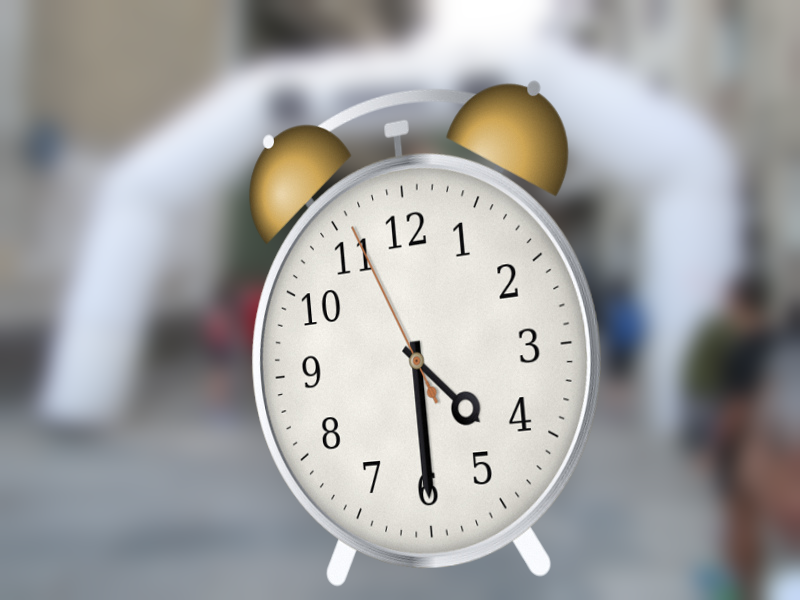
**4:29:56**
